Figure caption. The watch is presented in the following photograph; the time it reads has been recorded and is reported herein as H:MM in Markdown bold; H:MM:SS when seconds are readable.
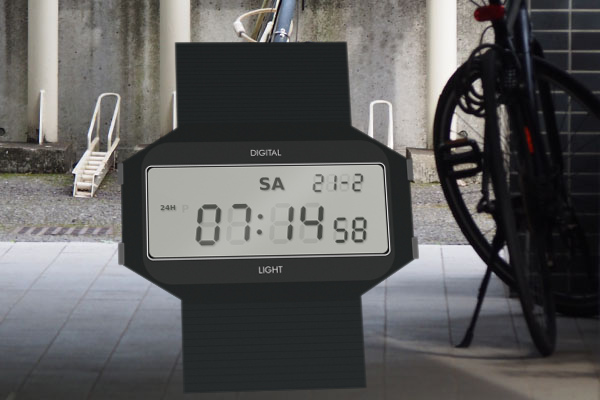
**7:14:58**
